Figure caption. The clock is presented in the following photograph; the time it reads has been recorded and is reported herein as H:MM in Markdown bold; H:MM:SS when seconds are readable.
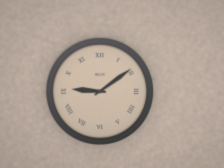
**9:09**
